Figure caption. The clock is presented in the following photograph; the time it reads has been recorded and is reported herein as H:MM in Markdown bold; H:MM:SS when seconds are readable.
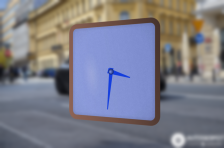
**3:31**
